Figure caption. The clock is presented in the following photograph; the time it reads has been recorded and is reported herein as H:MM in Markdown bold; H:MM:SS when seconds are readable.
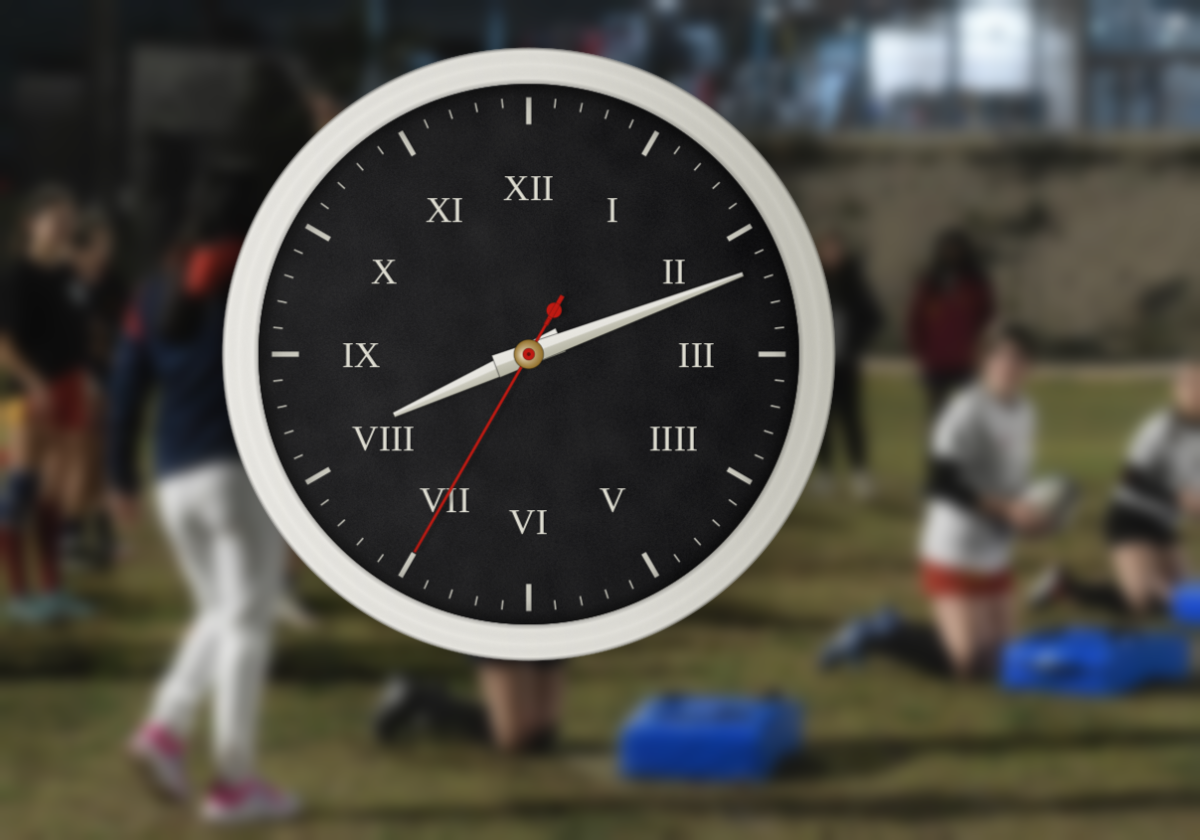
**8:11:35**
